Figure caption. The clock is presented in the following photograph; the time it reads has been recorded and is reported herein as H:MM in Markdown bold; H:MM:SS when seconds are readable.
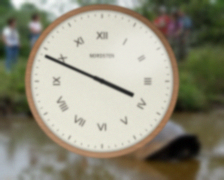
**3:49**
